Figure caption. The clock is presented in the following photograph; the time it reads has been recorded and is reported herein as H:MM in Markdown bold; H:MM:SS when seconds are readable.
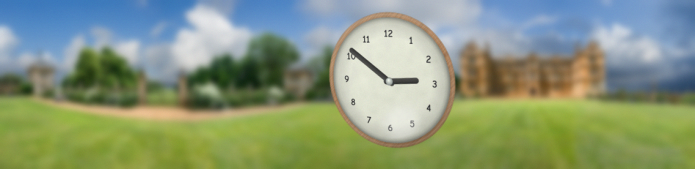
**2:51**
